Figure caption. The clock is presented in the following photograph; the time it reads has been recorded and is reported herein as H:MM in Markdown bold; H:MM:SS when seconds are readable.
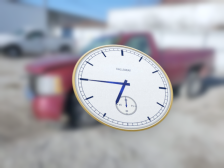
**6:45**
